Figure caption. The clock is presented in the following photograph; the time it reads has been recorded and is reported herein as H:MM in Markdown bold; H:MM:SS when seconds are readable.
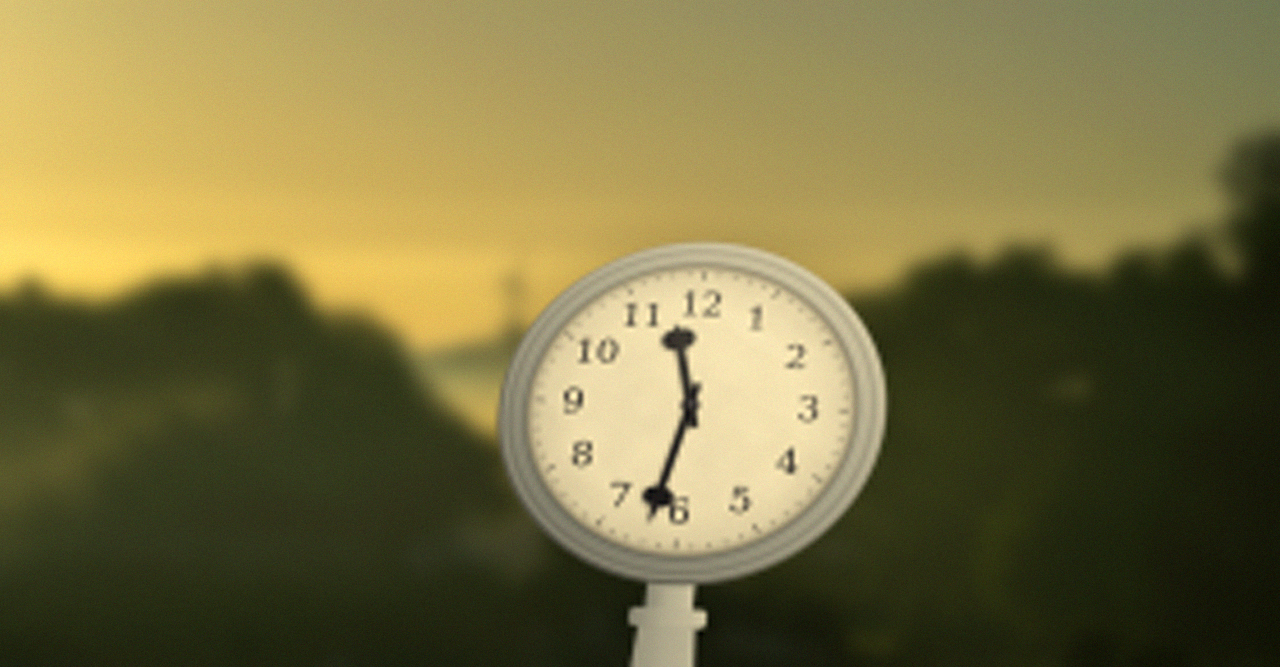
**11:32**
